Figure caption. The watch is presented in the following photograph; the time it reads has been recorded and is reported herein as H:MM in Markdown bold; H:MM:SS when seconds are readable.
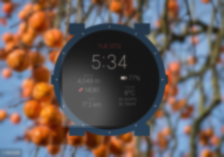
**5:34**
